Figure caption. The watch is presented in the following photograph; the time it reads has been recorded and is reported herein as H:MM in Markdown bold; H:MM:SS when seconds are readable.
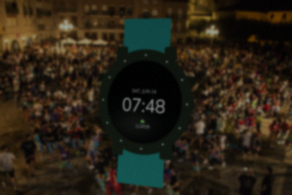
**7:48**
